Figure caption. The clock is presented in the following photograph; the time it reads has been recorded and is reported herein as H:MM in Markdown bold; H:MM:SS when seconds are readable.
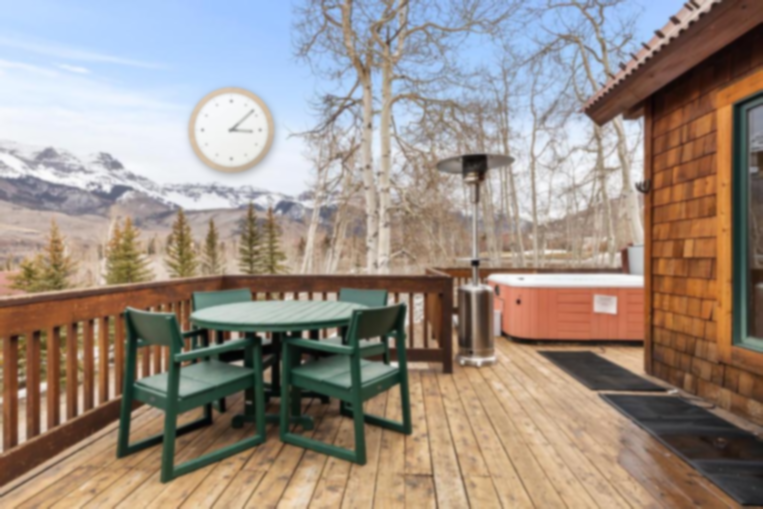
**3:08**
